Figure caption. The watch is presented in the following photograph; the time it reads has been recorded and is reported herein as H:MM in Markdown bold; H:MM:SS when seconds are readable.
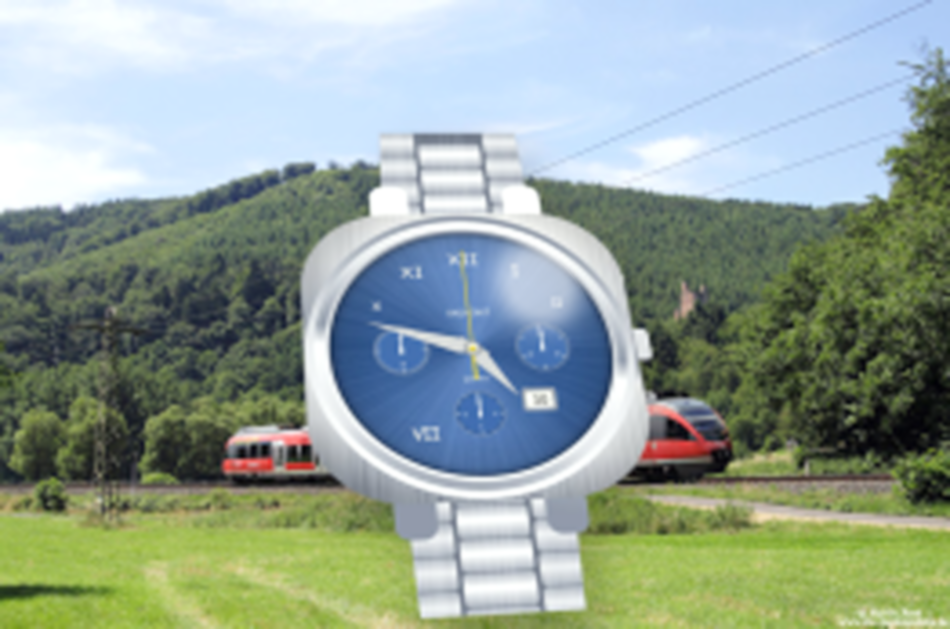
**4:48**
